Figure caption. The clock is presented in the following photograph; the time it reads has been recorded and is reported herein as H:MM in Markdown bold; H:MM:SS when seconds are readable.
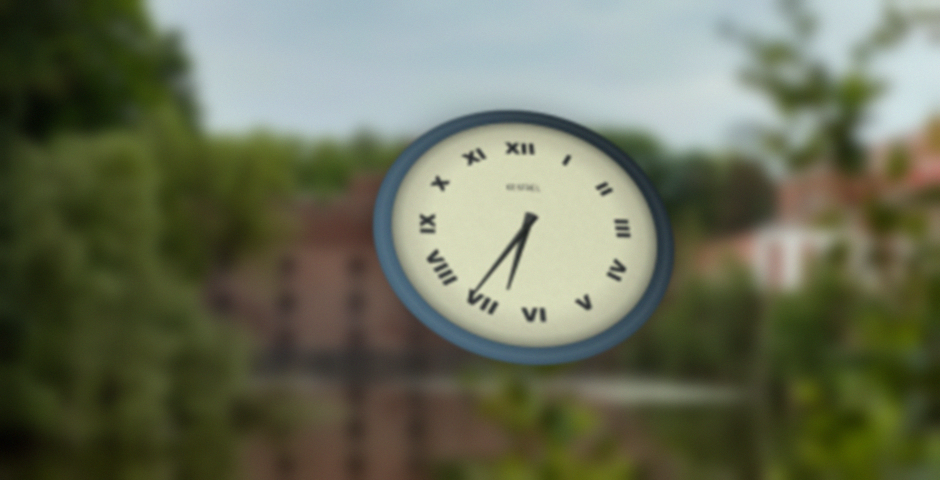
**6:36**
